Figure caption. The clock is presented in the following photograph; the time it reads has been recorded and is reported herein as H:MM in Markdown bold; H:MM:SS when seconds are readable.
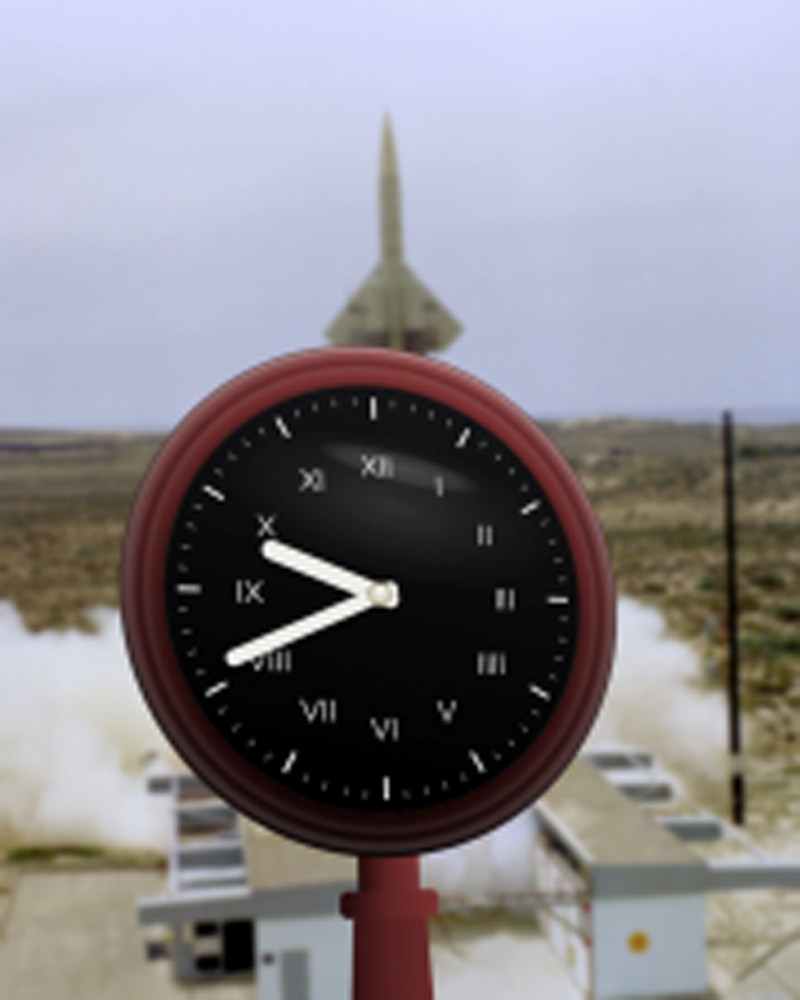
**9:41**
